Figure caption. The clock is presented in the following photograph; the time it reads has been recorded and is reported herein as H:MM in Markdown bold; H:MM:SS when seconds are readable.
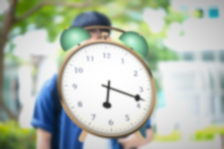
**6:18**
